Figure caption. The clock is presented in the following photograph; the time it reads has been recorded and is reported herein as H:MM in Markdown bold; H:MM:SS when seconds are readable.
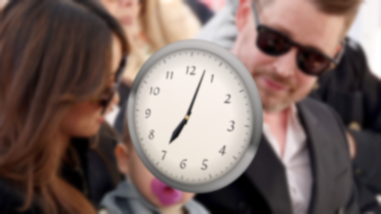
**7:03**
